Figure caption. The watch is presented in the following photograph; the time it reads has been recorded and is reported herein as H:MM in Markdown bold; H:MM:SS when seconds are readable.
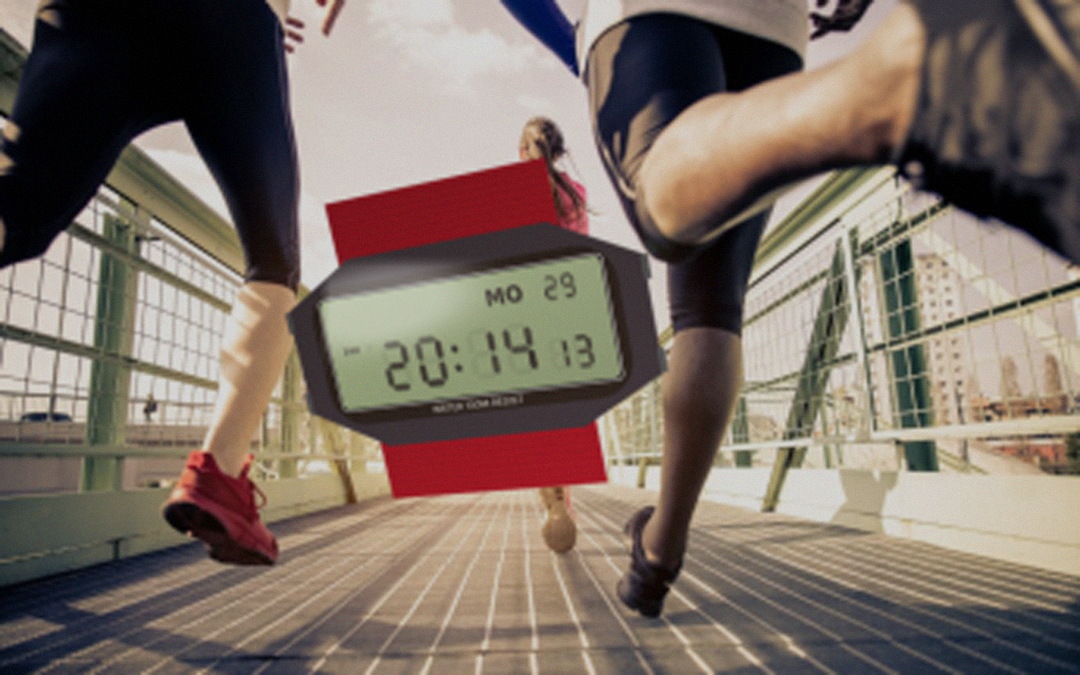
**20:14:13**
